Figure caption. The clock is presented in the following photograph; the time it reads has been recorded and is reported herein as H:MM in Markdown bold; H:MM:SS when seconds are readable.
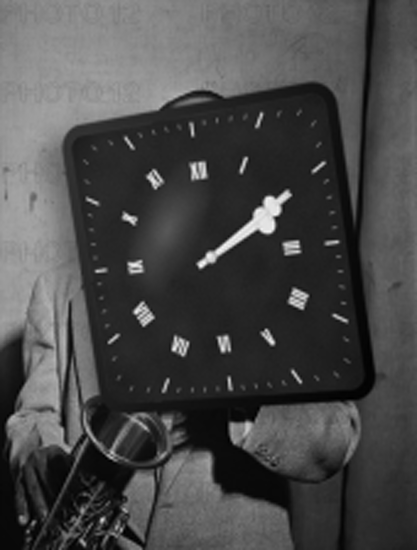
**2:10**
